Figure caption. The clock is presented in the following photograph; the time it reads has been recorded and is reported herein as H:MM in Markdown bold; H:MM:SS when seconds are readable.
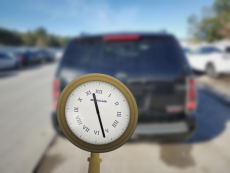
**11:27**
